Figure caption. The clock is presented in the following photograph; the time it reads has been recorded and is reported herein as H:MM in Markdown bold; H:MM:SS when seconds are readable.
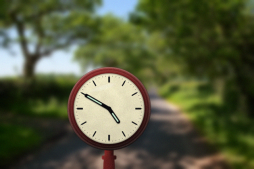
**4:50**
